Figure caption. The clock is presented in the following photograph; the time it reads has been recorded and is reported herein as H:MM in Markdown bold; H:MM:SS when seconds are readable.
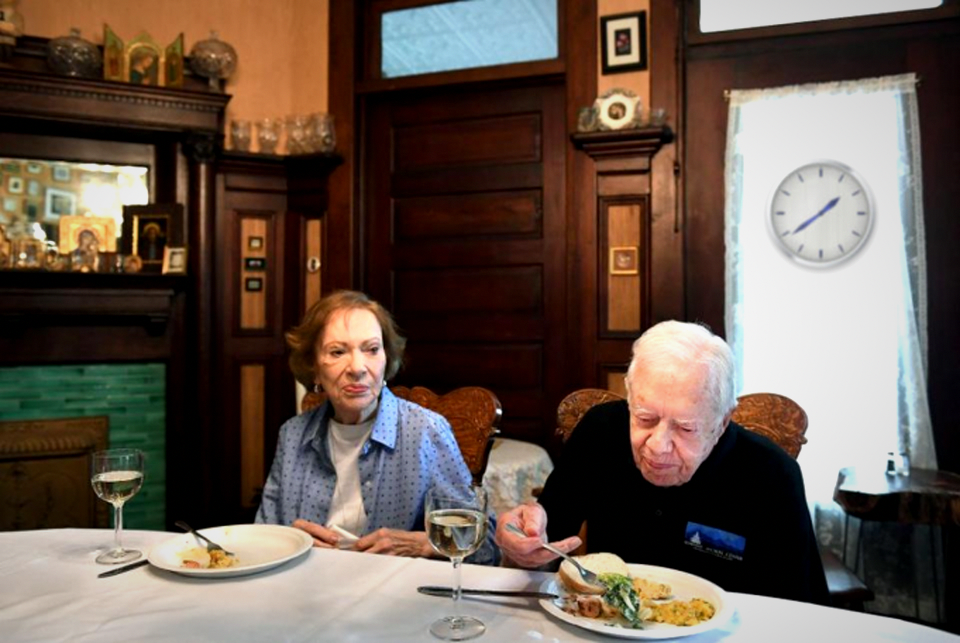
**1:39**
